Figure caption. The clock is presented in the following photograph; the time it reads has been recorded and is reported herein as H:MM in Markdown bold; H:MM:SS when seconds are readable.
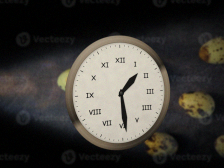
**1:29**
